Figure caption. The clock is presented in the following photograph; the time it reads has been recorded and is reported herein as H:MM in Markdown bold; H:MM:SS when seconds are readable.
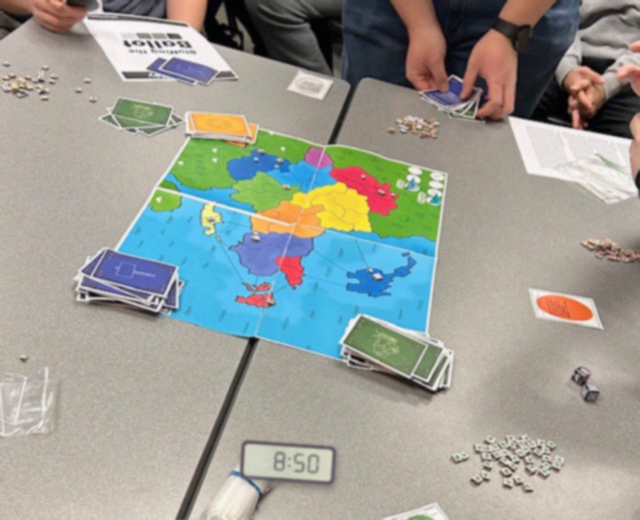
**8:50**
